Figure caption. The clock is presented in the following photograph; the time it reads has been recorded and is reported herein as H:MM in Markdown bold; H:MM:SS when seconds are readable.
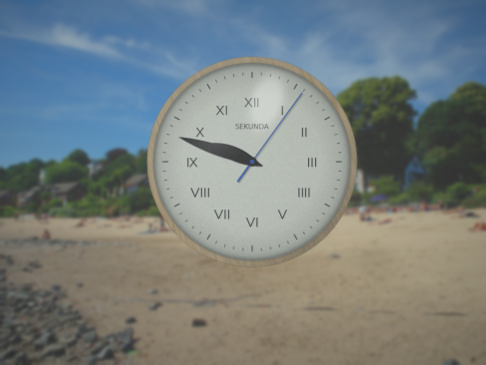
**9:48:06**
